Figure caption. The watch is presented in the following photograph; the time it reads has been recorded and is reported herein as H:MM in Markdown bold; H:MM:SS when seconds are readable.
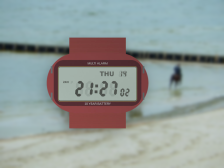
**21:27:02**
